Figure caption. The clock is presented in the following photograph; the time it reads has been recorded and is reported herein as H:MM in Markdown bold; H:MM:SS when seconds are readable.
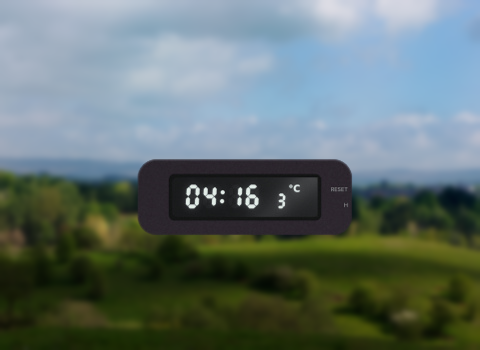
**4:16**
